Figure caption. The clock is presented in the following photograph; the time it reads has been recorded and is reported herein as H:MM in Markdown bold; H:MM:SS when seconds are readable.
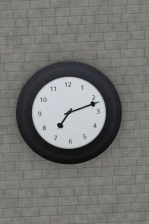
**7:12**
